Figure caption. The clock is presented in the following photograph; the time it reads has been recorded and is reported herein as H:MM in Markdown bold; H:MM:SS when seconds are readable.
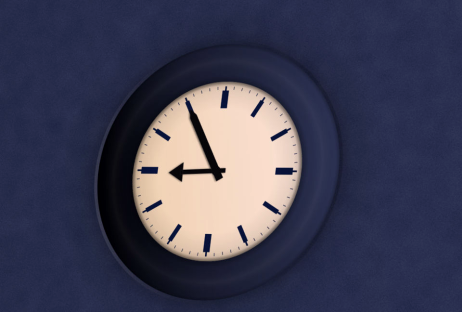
**8:55**
